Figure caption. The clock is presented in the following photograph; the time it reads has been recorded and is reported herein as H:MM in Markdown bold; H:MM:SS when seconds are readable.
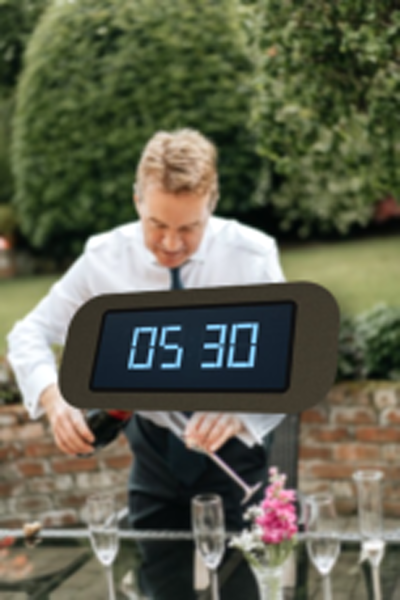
**5:30**
